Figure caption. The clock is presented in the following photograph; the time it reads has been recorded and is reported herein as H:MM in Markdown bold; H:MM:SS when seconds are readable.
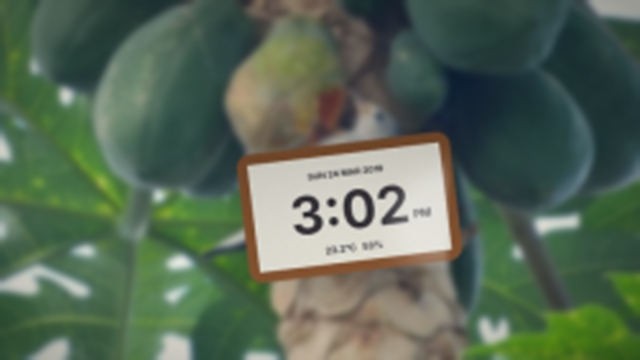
**3:02**
